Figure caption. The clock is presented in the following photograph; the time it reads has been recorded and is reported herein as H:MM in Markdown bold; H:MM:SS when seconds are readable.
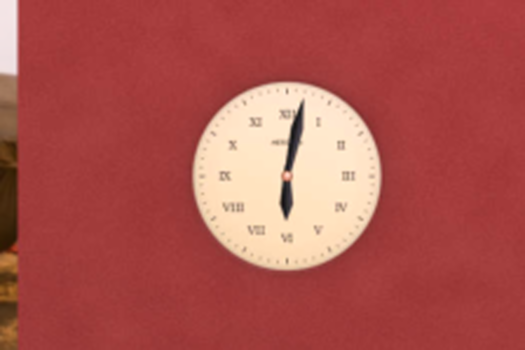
**6:02**
